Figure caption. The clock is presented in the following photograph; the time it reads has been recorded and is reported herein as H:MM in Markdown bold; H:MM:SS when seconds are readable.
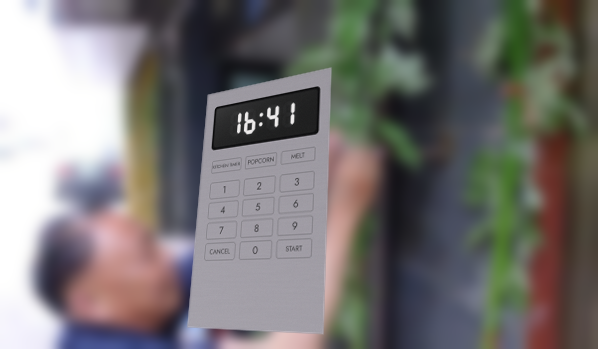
**16:41**
